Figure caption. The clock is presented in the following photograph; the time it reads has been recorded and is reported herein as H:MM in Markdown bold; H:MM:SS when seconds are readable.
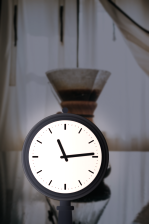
**11:14**
